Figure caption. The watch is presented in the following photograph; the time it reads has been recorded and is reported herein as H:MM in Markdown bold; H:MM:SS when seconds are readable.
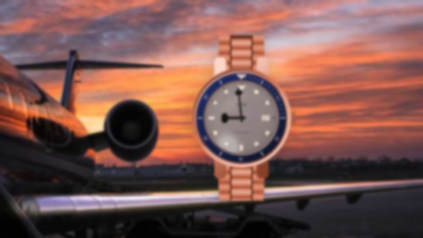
**8:59**
